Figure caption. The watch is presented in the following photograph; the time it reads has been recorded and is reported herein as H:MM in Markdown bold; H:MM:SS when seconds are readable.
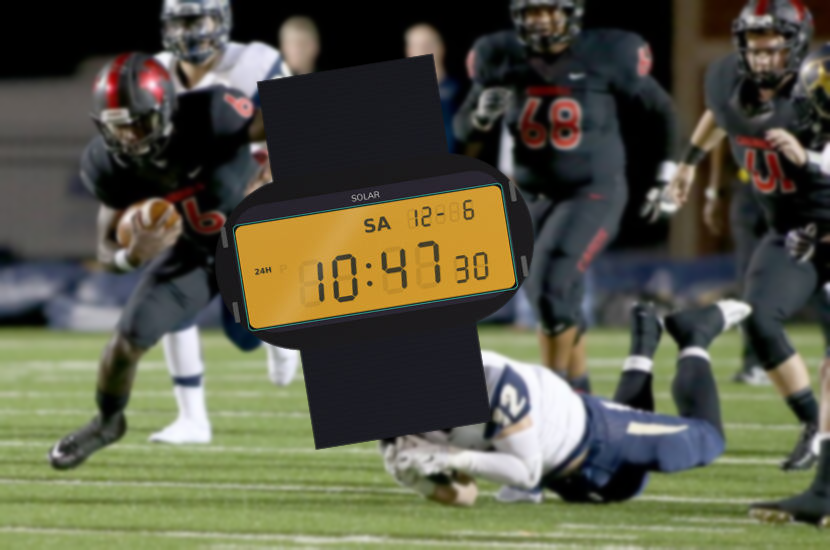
**10:47:30**
